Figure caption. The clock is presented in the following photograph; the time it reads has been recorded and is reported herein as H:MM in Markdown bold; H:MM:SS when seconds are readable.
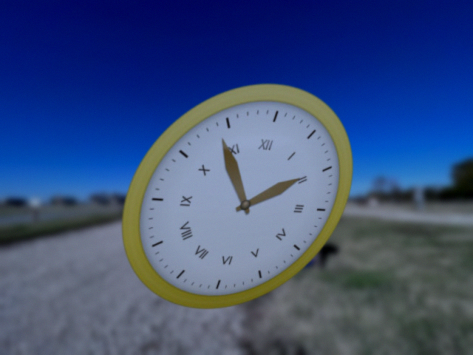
**1:54**
